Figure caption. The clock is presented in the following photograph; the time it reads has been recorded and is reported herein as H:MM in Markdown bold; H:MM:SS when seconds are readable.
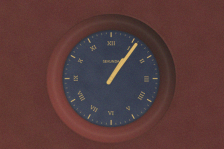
**1:06**
